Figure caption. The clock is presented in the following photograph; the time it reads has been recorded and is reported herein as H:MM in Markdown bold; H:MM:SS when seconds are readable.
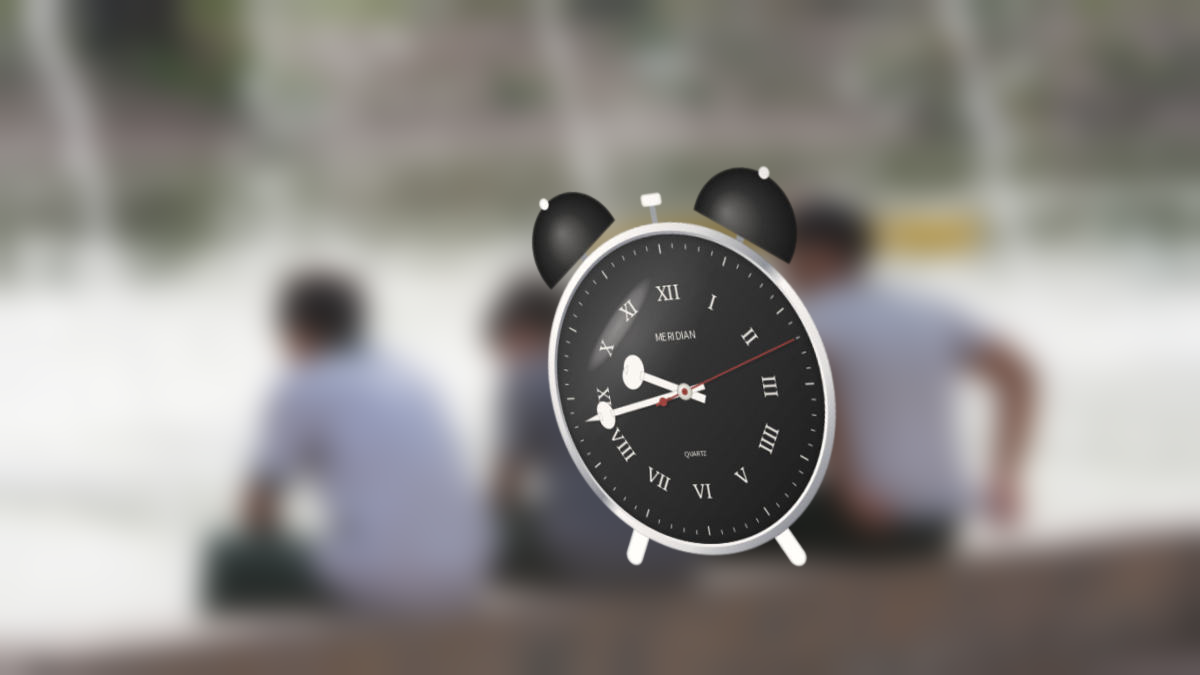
**9:43:12**
